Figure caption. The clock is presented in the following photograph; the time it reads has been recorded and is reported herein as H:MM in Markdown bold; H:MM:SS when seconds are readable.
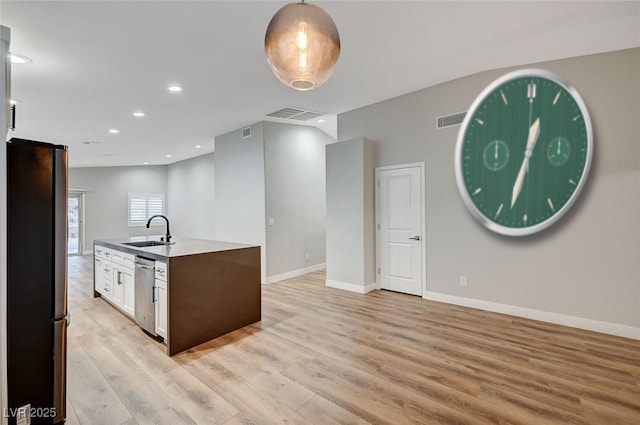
**12:33**
